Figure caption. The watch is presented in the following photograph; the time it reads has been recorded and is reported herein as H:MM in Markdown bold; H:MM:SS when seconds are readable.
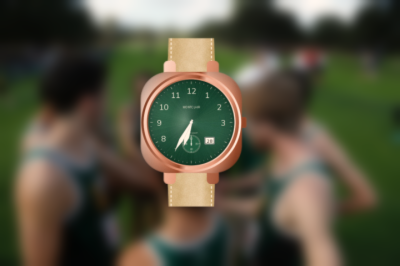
**6:35**
